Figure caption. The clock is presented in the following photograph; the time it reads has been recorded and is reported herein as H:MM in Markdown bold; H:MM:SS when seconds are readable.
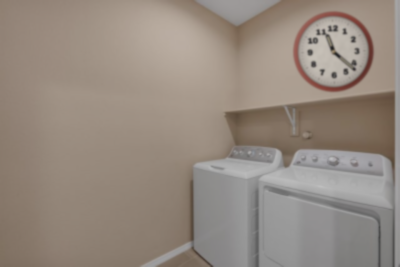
**11:22**
